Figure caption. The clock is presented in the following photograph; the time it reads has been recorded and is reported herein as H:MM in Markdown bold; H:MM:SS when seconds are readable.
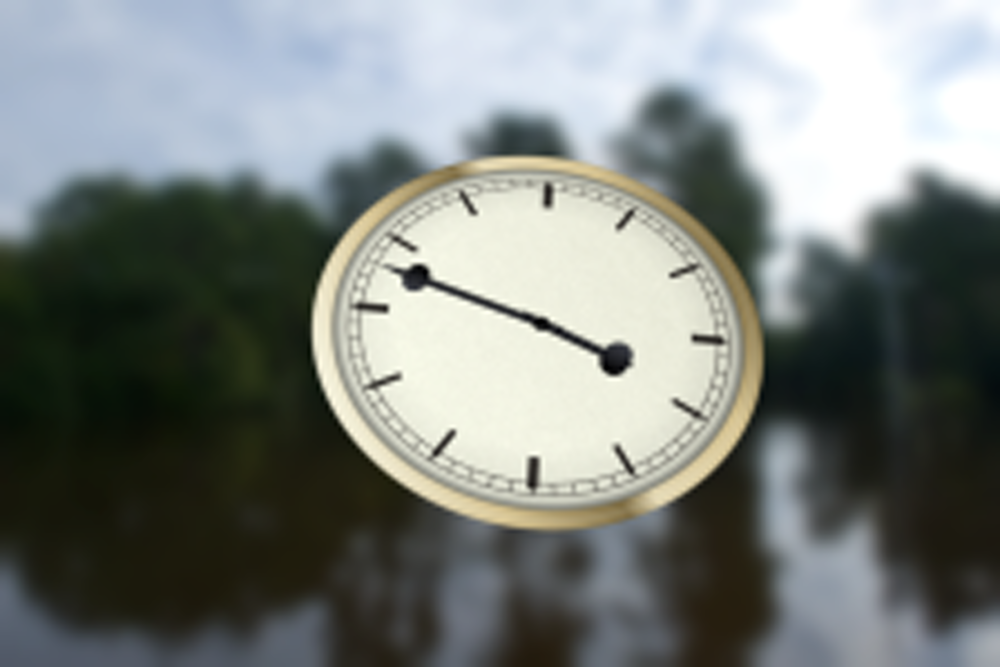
**3:48**
